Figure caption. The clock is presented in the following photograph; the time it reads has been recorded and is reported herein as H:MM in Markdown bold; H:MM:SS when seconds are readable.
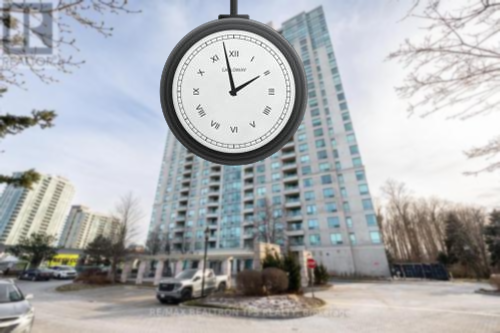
**1:58**
